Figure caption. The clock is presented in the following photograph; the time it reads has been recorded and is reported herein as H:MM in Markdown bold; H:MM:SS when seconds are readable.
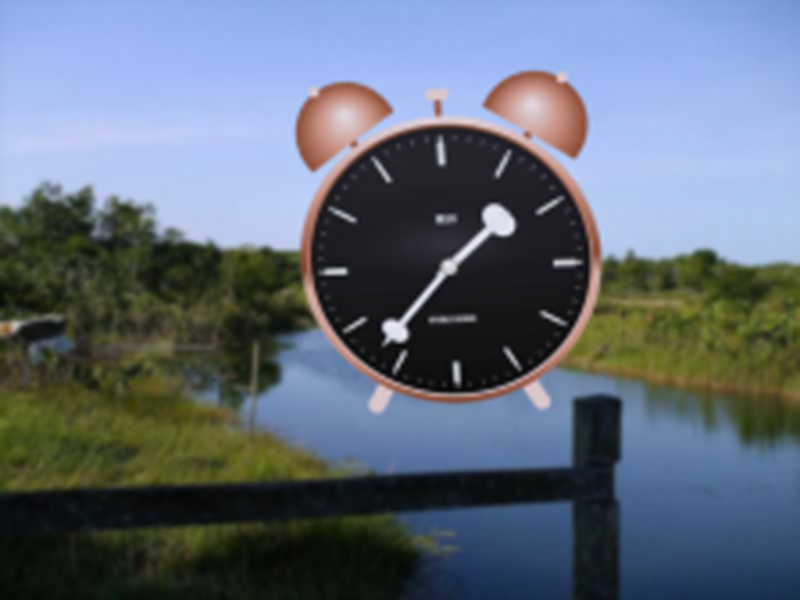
**1:37**
